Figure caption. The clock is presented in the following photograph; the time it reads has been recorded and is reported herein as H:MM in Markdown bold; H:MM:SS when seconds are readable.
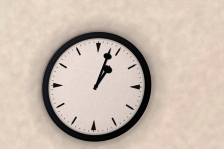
**1:03**
